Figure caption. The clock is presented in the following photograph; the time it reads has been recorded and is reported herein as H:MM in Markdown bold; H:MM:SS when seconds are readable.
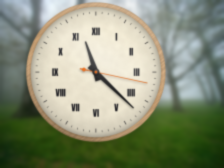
**11:22:17**
